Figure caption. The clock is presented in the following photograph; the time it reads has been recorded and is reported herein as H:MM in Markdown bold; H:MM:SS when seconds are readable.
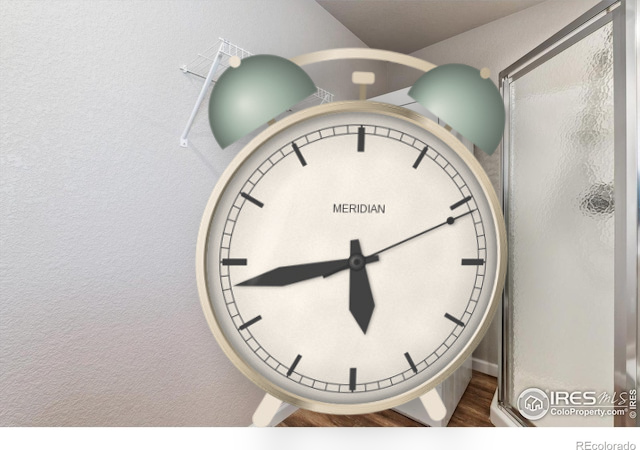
**5:43:11**
